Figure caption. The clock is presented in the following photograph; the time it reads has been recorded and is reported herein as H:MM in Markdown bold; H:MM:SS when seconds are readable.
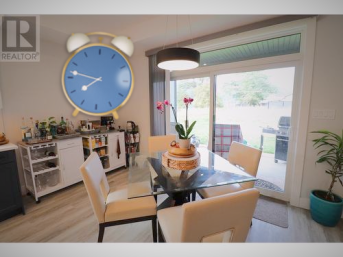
**7:47**
